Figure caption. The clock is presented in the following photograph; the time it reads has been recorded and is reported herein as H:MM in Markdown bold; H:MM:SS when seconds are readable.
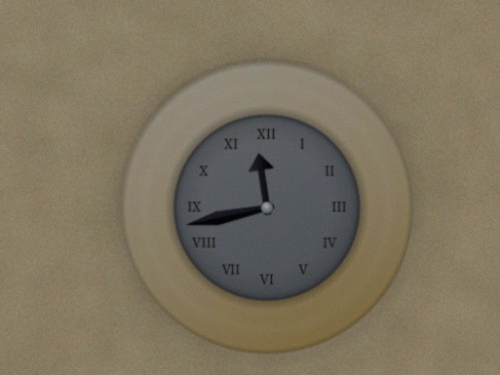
**11:43**
